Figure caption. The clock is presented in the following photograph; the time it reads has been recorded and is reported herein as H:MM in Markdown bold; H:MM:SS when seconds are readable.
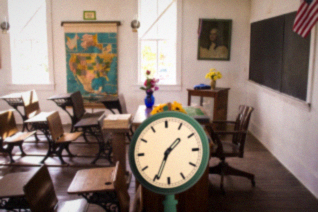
**1:34**
